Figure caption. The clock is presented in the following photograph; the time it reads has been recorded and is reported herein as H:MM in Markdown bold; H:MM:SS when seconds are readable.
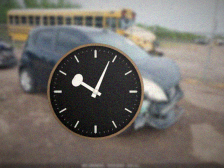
**10:04**
